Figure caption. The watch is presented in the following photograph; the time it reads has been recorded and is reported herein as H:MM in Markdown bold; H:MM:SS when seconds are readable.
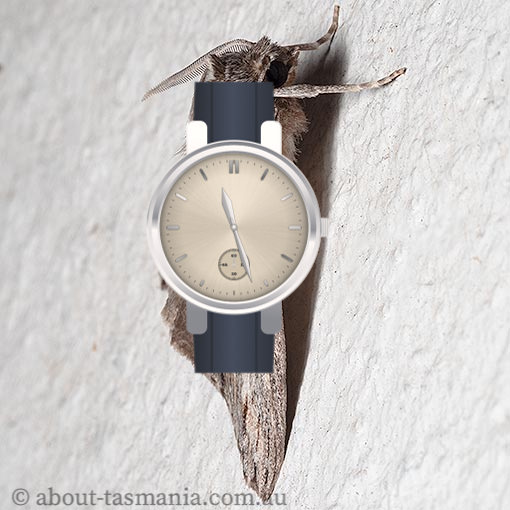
**11:27**
